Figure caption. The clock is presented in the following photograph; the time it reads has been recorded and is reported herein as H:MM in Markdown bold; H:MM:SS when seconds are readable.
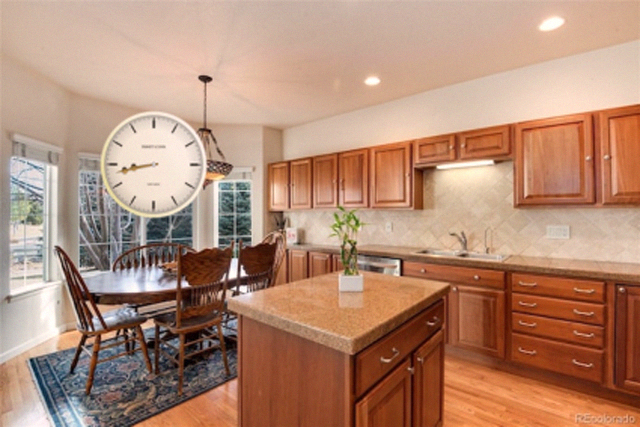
**8:43**
